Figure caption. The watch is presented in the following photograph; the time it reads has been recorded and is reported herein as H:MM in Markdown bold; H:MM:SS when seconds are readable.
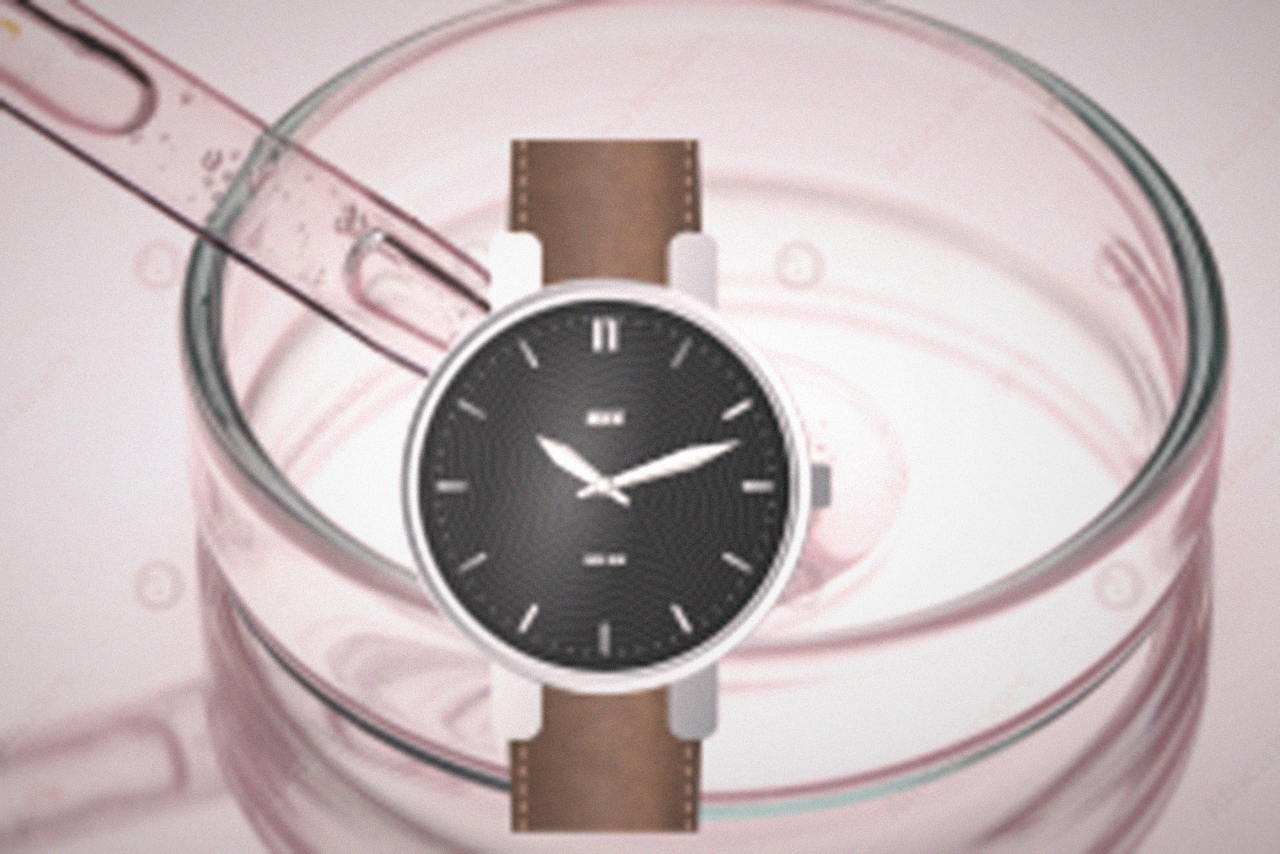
**10:12**
